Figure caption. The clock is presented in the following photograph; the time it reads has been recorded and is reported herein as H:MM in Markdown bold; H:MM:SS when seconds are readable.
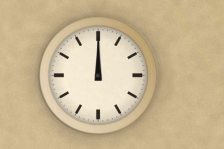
**12:00**
